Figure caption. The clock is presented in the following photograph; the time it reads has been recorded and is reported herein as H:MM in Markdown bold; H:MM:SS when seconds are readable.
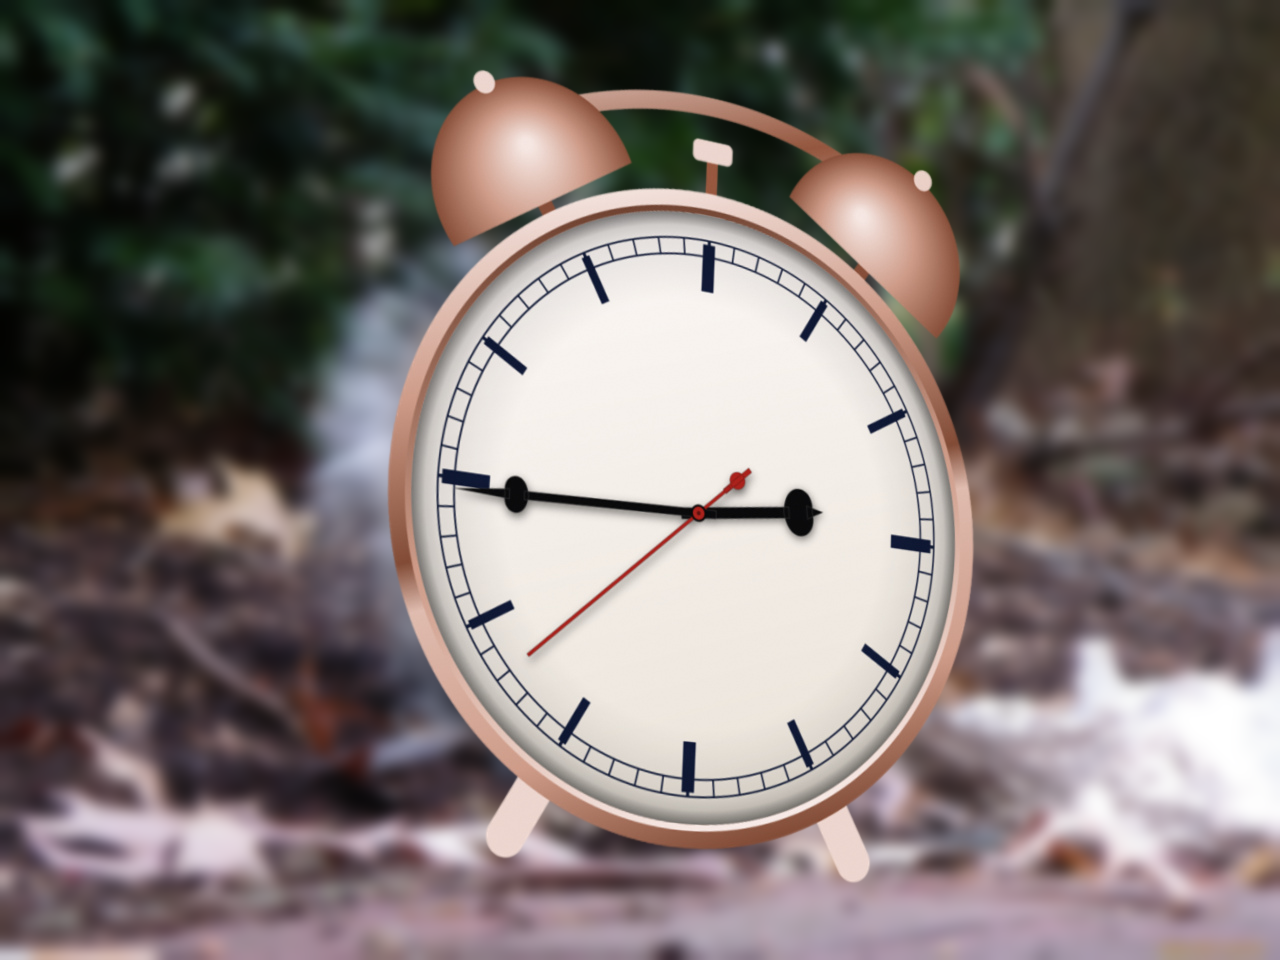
**2:44:38**
